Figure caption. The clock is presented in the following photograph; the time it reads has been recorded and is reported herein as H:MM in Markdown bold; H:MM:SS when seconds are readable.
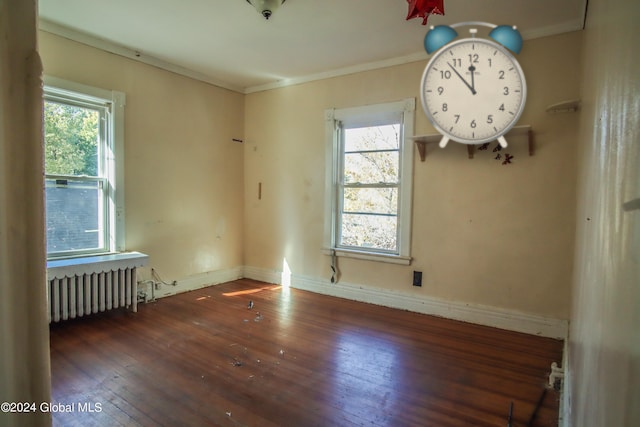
**11:53**
